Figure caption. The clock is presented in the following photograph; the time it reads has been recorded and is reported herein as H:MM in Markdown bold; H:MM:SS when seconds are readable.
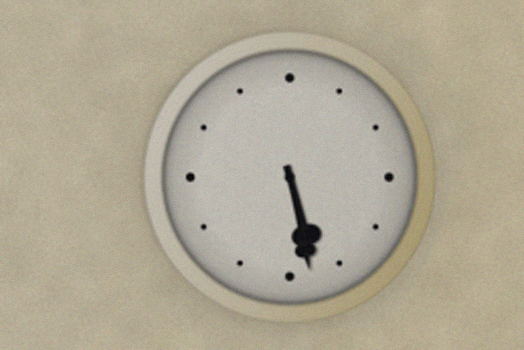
**5:28**
